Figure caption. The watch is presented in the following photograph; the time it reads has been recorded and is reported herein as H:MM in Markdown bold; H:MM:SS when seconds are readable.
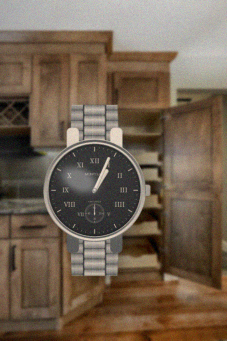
**1:04**
